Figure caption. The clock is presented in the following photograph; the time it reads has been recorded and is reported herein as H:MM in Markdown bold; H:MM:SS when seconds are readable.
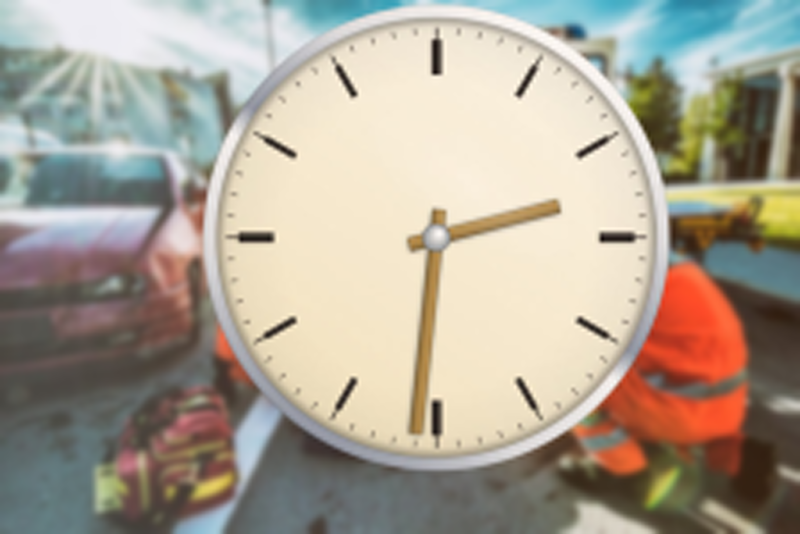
**2:31**
